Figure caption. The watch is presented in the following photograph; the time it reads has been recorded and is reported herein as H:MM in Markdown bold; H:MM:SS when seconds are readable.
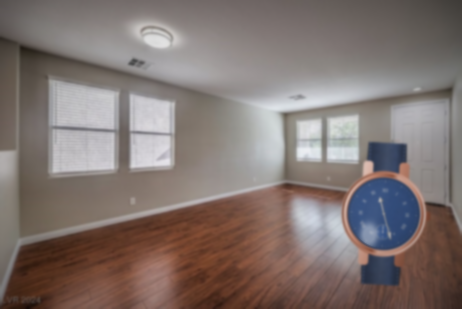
**11:27**
